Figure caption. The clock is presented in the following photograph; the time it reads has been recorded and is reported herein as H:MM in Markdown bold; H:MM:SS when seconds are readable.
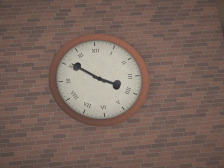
**3:51**
